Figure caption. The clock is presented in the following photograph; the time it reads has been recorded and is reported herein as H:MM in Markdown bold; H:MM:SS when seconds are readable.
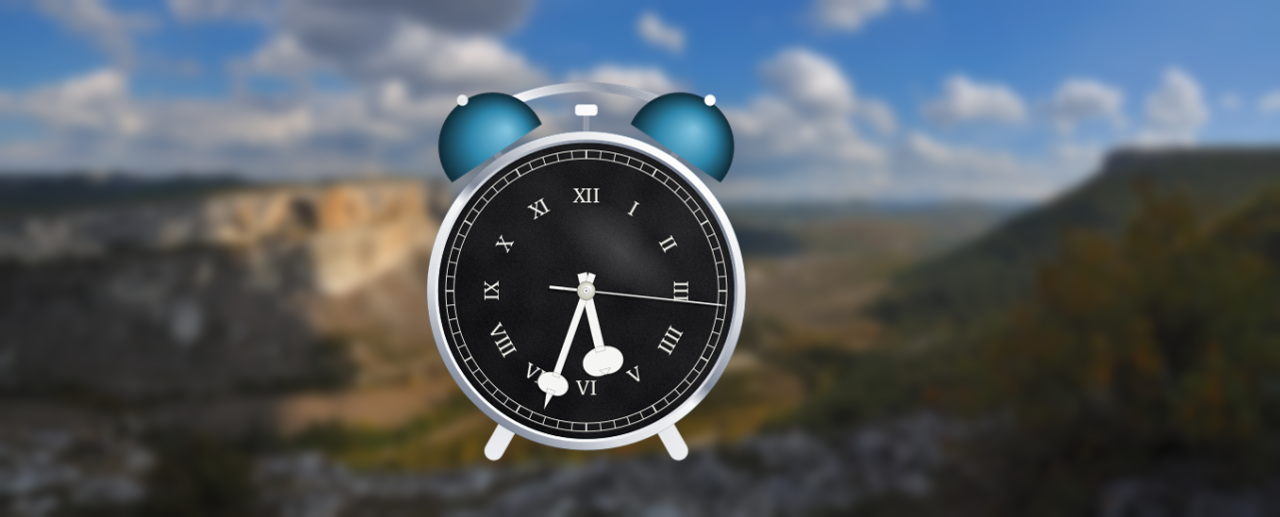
**5:33:16**
